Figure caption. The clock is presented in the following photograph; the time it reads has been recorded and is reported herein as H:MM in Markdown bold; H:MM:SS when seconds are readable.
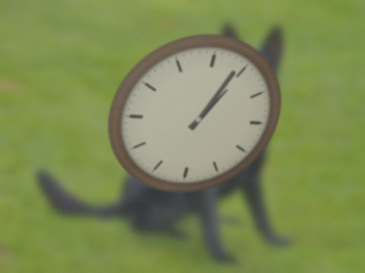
**1:04**
